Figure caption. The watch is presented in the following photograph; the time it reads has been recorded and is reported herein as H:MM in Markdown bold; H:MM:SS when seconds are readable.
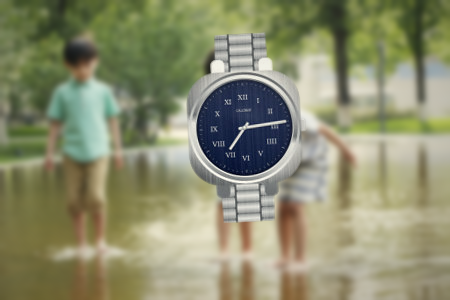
**7:14**
